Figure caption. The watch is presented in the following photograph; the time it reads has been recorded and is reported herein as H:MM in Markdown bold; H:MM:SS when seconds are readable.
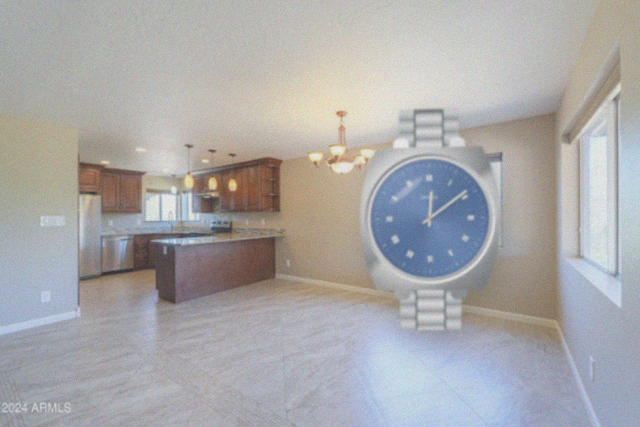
**12:09**
